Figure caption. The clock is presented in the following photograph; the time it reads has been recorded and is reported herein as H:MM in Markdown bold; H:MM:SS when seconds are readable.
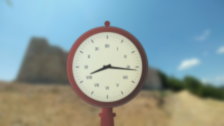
**8:16**
